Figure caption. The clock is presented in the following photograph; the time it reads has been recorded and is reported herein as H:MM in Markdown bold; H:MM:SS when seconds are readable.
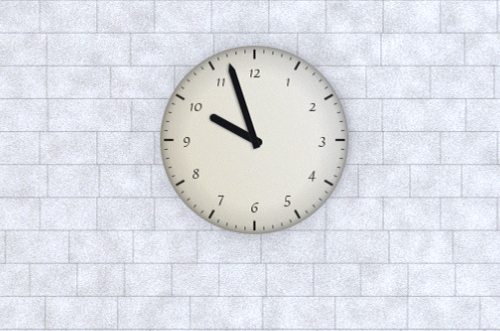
**9:57**
